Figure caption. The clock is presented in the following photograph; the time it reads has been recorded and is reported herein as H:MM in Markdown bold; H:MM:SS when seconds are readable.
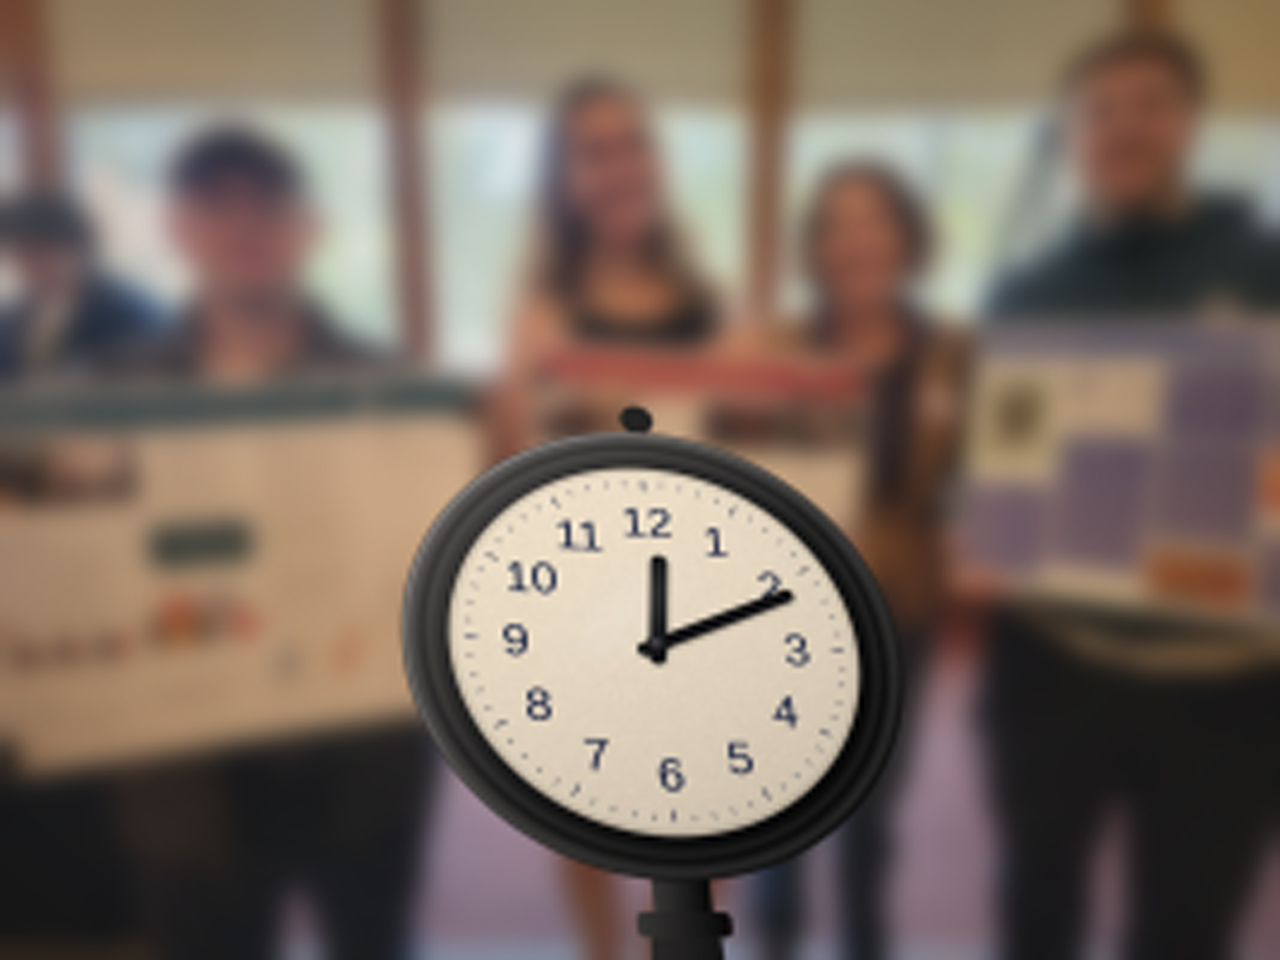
**12:11**
